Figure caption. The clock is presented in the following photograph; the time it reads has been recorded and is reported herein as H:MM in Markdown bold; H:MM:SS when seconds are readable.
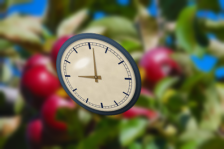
**9:01**
